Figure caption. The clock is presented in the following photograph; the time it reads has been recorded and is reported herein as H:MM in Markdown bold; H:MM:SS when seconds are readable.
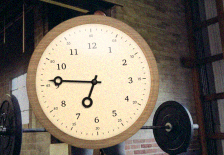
**6:46**
